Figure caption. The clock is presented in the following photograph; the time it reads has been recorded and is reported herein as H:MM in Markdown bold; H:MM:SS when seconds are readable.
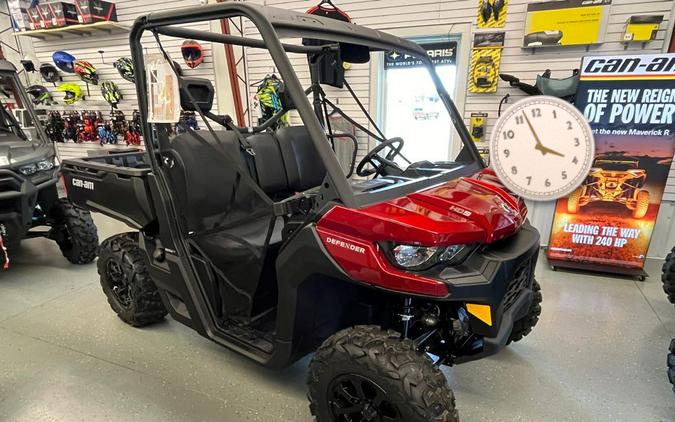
**3:57**
